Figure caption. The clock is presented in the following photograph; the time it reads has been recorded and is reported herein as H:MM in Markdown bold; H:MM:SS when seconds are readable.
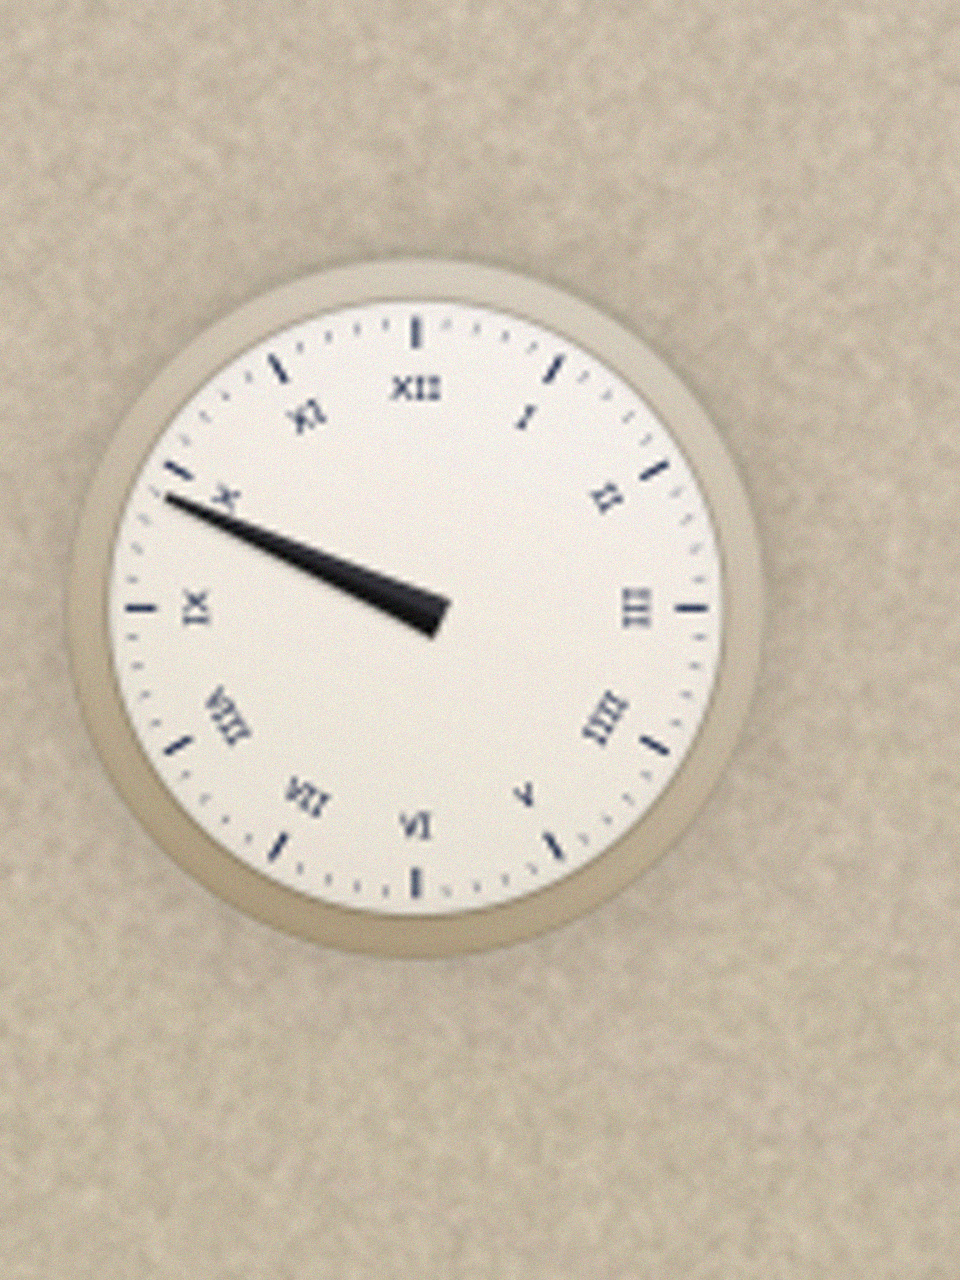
**9:49**
